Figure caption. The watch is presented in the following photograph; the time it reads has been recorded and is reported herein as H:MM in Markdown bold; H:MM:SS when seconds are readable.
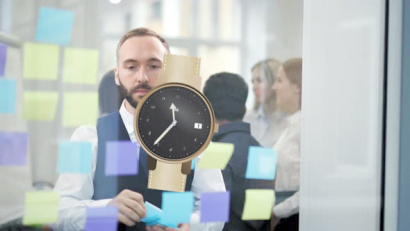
**11:36**
